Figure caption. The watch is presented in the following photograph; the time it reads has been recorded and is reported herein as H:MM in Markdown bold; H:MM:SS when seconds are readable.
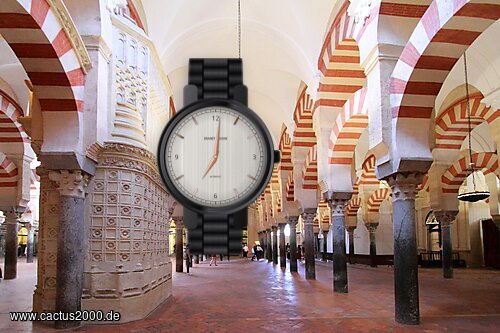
**7:01**
